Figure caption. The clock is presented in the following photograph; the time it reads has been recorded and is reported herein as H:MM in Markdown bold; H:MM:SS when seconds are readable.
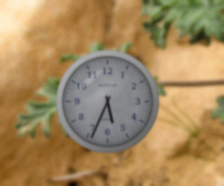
**5:34**
